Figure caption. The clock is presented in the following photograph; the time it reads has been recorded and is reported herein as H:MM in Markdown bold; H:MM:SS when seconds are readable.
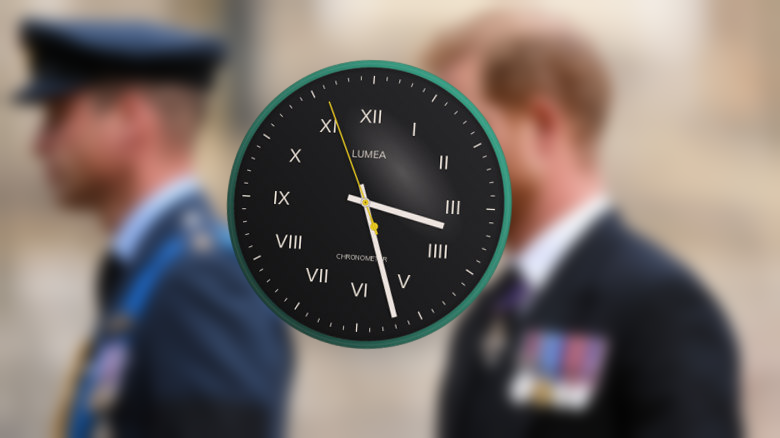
**3:26:56**
